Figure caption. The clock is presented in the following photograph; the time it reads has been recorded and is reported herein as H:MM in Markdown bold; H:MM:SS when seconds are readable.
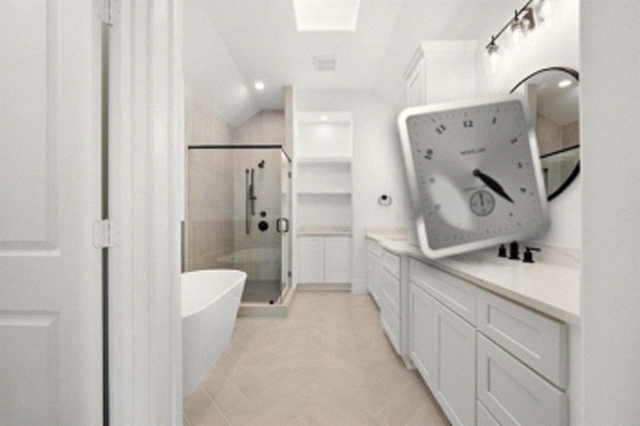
**4:23**
